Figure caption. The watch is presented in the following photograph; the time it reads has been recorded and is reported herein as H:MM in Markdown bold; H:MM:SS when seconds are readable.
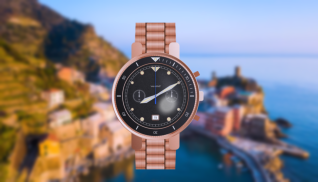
**8:10**
